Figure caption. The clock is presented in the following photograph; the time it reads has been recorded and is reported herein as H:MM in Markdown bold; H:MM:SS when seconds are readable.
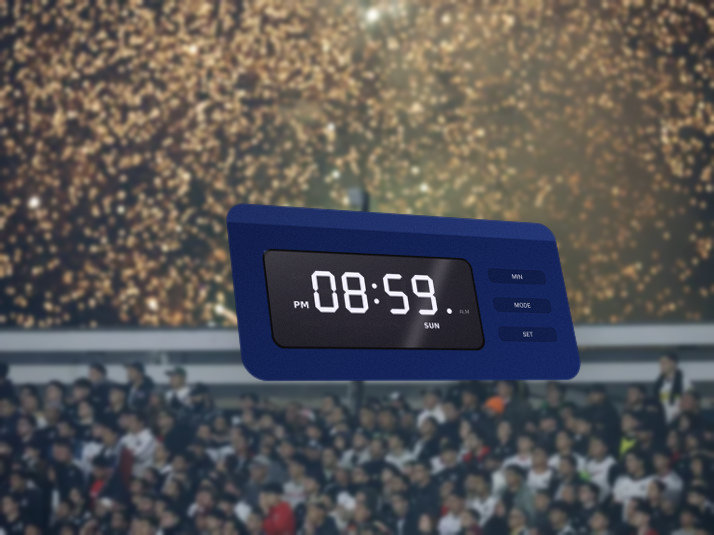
**8:59**
